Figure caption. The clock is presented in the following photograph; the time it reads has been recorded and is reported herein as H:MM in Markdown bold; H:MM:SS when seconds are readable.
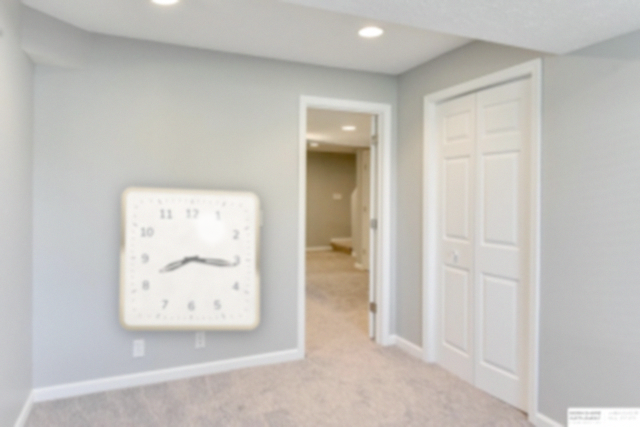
**8:16**
